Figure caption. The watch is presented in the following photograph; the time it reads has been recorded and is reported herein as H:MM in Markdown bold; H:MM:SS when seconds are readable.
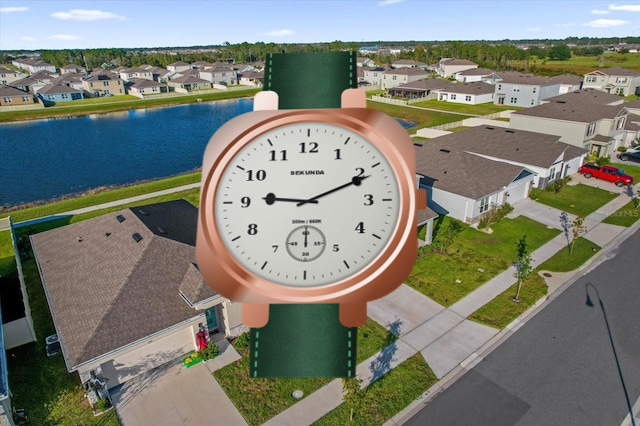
**9:11**
